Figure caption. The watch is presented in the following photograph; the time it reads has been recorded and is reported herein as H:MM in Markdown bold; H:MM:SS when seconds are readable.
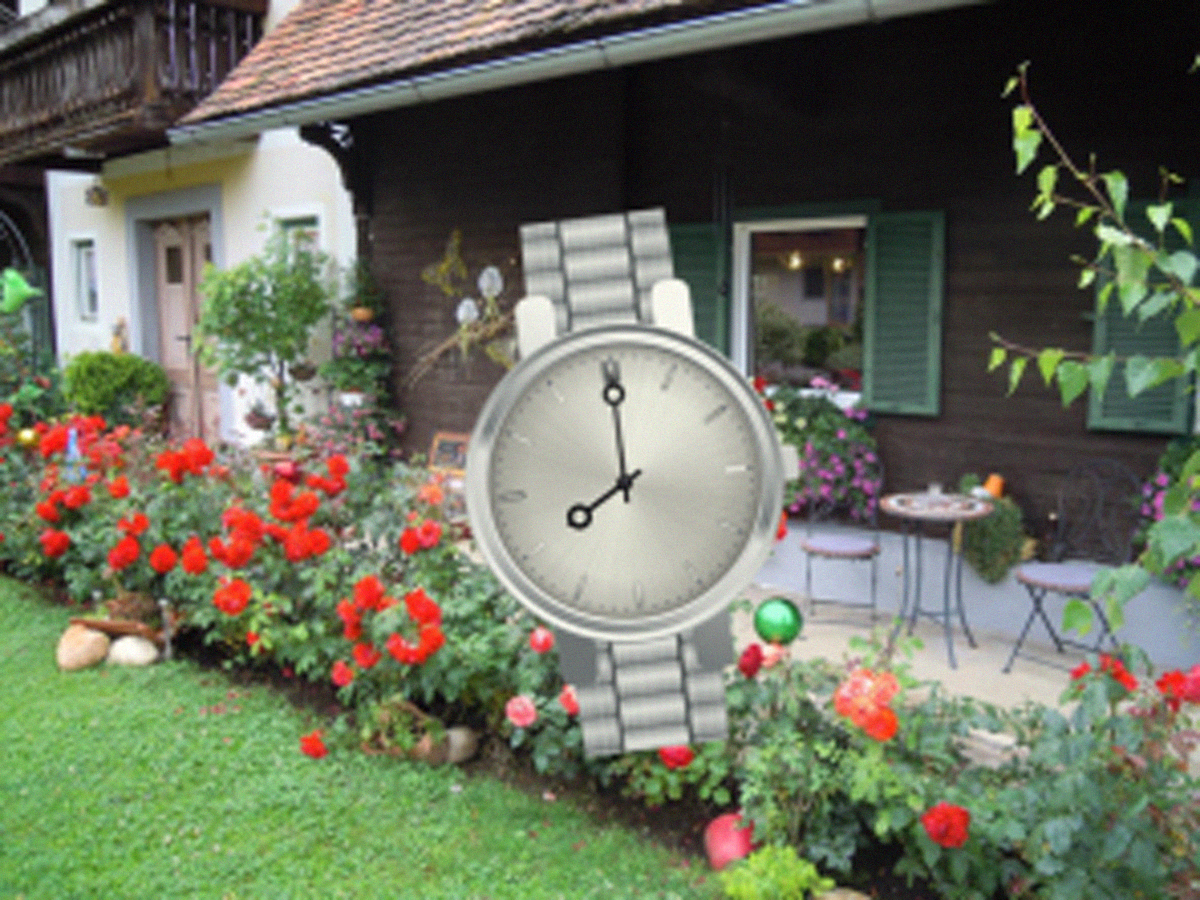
**8:00**
